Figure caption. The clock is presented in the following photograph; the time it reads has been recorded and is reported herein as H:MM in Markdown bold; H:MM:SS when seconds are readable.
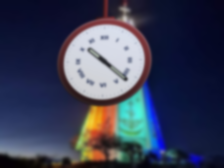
**10:22**
